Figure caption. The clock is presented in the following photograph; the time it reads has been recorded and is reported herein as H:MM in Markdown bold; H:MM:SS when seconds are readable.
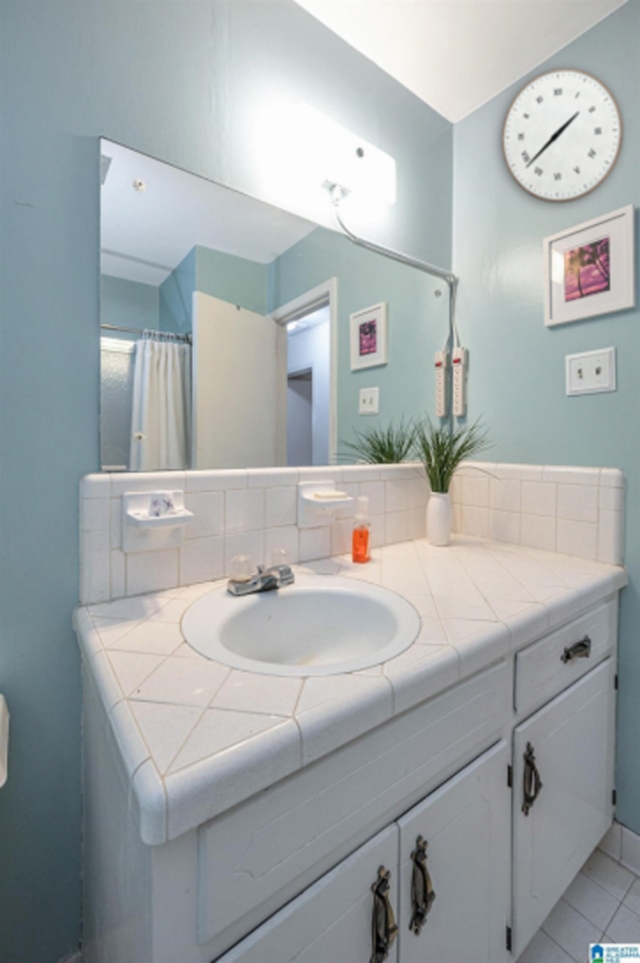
**1:38**
